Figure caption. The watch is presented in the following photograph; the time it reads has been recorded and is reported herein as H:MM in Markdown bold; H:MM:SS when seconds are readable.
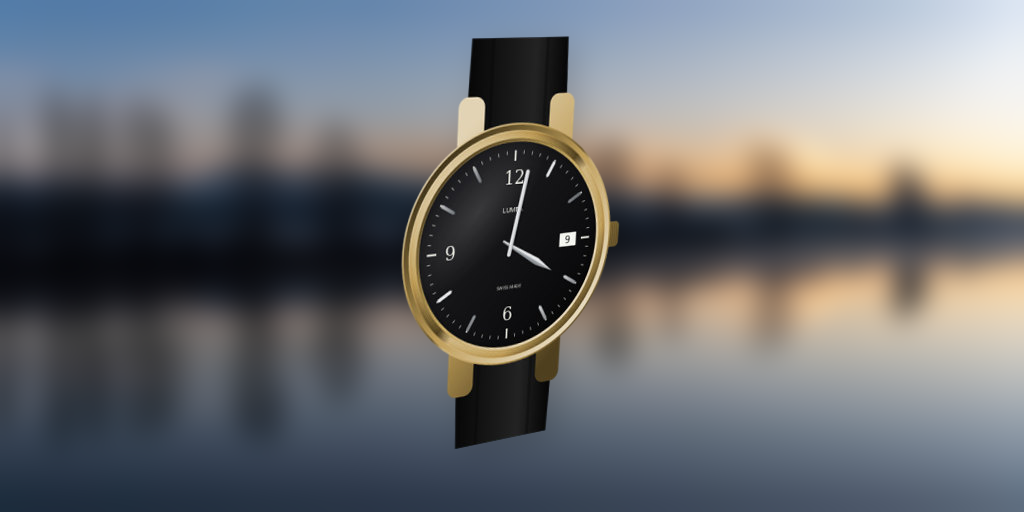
**4:02**
